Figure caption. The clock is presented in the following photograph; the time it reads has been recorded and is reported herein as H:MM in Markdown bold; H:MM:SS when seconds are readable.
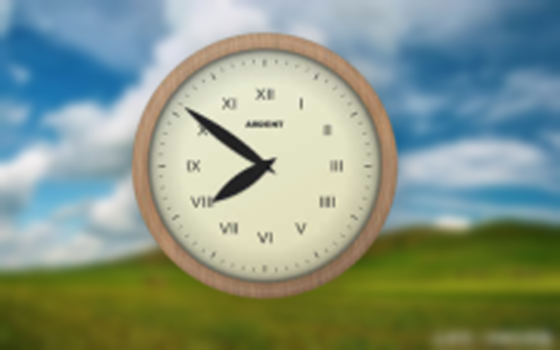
**7:51**
